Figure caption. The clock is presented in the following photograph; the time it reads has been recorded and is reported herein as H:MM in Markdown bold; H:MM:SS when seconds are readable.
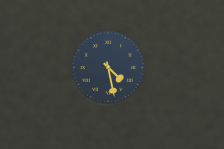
**4:28**
